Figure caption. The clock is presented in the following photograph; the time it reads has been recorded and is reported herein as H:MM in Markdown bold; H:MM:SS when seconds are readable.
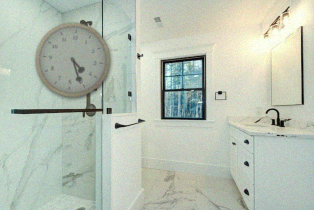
**4:26**
